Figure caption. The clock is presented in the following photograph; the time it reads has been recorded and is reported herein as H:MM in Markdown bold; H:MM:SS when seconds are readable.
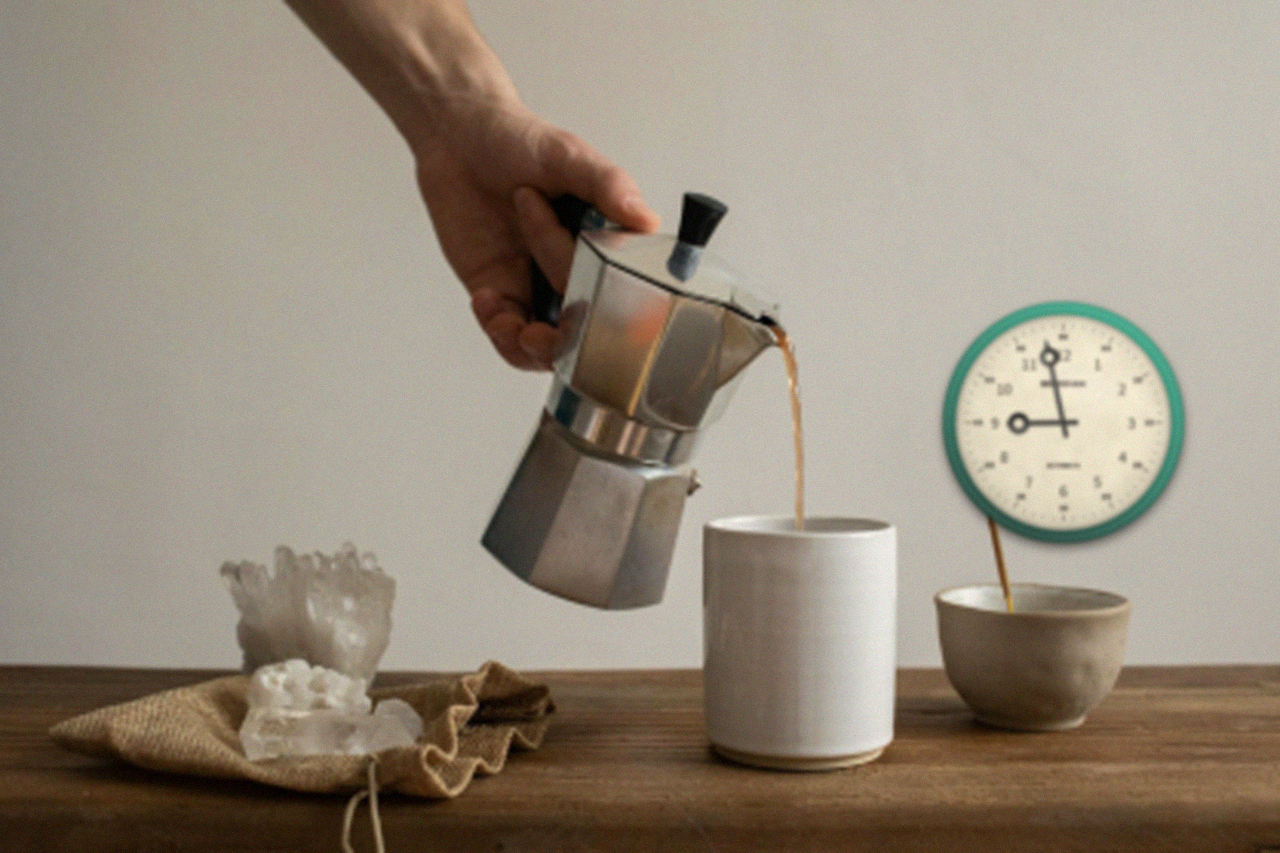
**8:58**
